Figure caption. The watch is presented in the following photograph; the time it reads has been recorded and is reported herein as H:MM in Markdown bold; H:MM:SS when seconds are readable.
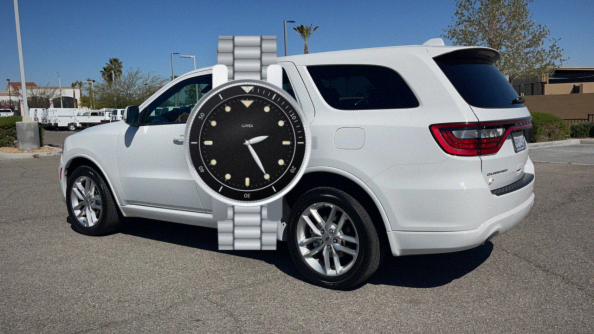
**2:25**
